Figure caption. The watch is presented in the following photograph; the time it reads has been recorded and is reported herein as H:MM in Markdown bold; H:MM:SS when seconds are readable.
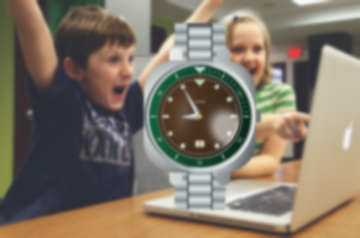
**8:55**
